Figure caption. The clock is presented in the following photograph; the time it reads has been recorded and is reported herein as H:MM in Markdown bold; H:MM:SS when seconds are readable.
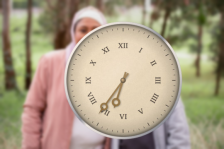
**6:36**
